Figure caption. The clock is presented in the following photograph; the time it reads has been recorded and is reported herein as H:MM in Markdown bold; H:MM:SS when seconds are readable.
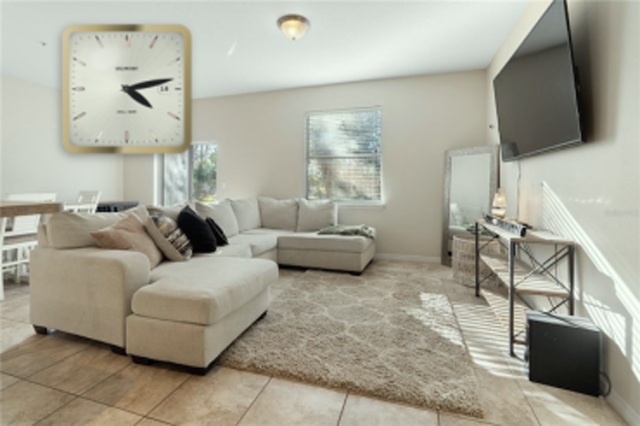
**4:13**
